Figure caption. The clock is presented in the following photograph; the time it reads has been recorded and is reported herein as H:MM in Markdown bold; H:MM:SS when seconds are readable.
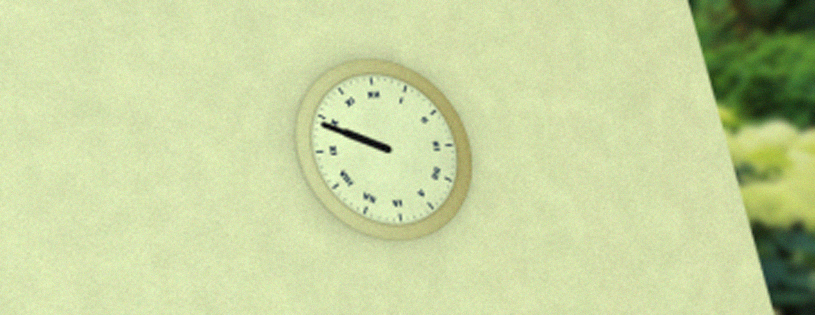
**9:49**
